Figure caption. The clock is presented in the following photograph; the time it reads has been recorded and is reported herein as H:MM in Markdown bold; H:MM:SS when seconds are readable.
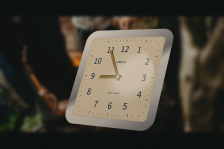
**8:55**
